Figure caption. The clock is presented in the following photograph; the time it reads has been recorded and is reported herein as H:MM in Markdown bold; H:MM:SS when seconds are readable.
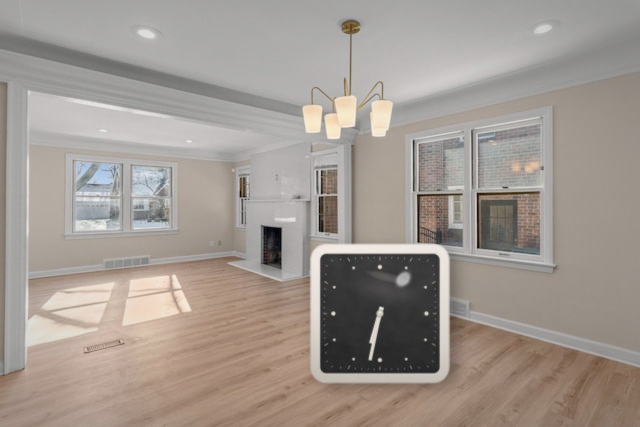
**6:32**
